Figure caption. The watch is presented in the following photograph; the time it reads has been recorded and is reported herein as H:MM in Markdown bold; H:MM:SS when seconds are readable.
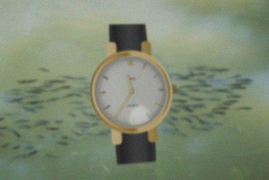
**11:36**
